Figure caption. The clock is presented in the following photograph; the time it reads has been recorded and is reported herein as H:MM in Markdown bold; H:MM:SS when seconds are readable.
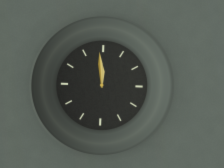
**11:59**
